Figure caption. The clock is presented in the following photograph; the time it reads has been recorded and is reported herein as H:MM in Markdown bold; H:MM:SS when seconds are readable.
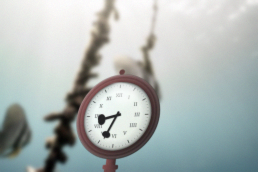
**8:34**
